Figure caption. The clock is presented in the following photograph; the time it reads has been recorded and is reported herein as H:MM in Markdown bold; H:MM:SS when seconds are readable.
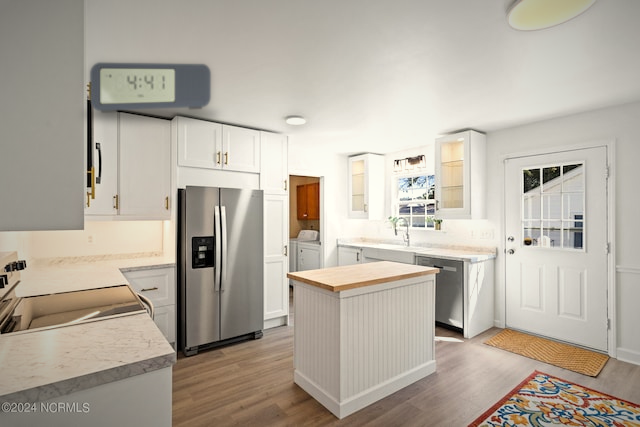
**4:41**
